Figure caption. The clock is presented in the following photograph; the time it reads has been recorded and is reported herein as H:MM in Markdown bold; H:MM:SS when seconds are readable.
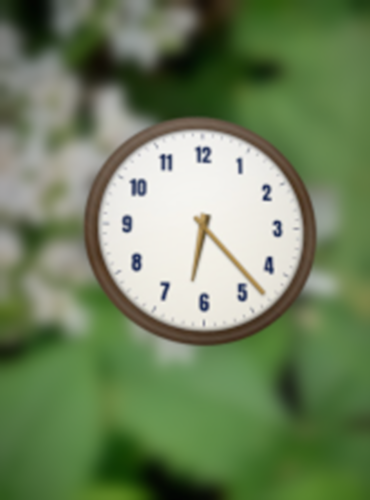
**6:23**
